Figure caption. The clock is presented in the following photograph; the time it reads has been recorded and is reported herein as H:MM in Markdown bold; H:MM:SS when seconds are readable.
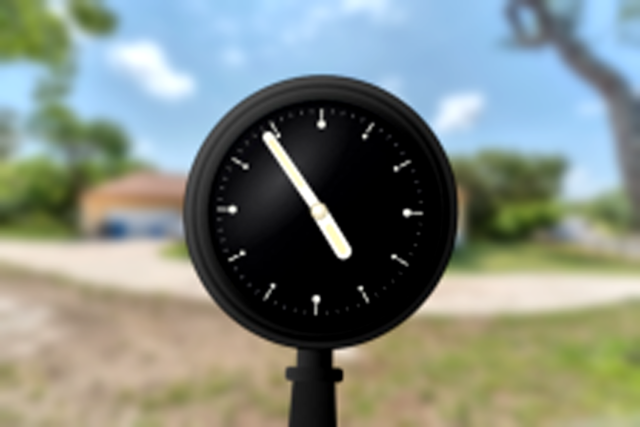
**4:54**
